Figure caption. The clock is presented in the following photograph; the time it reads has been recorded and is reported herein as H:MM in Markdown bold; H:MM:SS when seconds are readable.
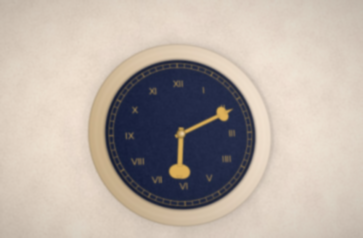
**6:11**
